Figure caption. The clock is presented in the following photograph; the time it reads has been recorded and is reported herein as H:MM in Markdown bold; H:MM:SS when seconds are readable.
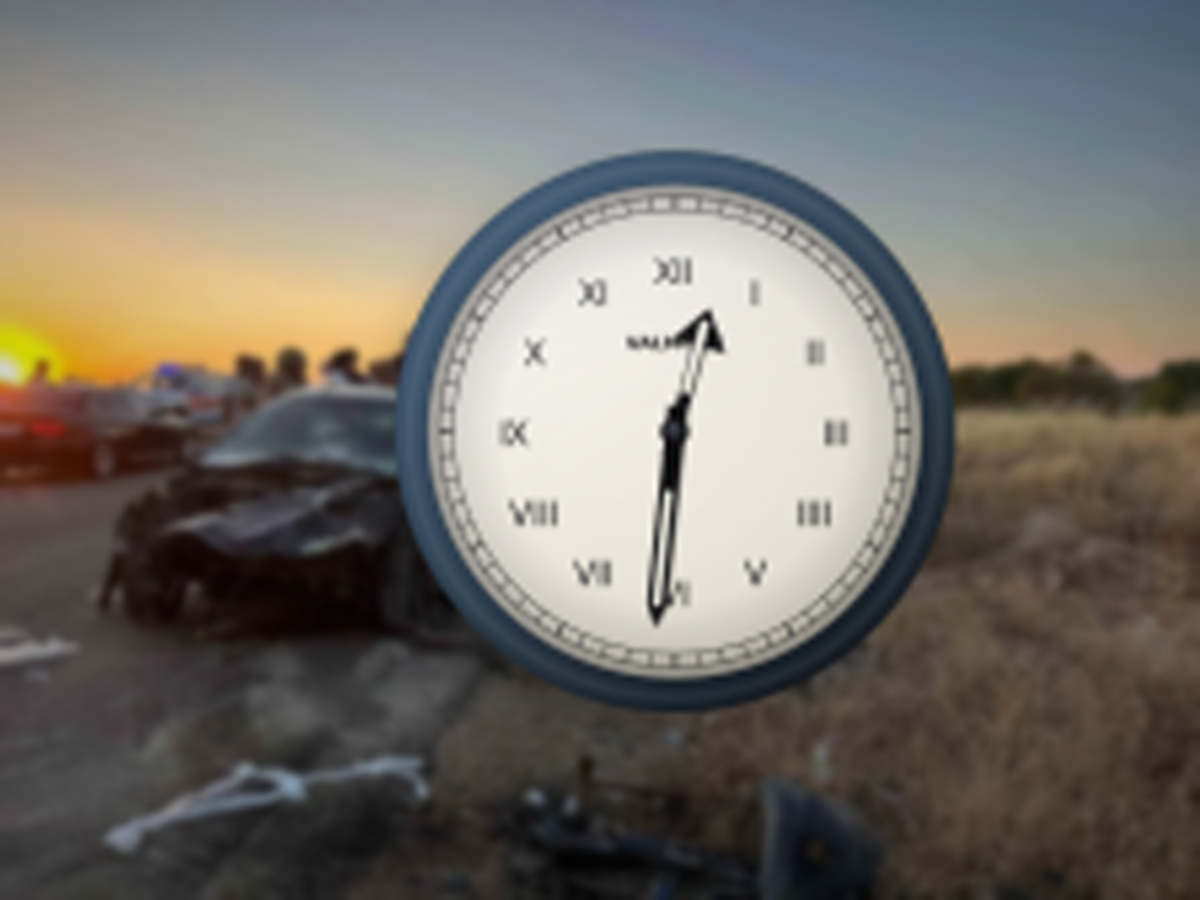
**12:31**
